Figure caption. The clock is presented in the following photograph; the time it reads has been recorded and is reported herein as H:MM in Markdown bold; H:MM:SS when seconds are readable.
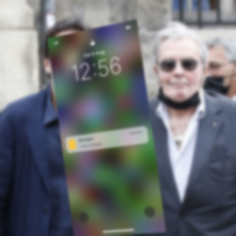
**12:56**
